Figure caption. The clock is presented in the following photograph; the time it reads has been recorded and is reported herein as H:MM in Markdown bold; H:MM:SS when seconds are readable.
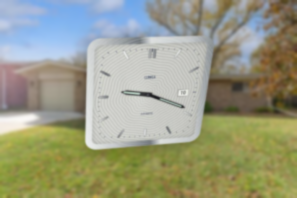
**9:19**
